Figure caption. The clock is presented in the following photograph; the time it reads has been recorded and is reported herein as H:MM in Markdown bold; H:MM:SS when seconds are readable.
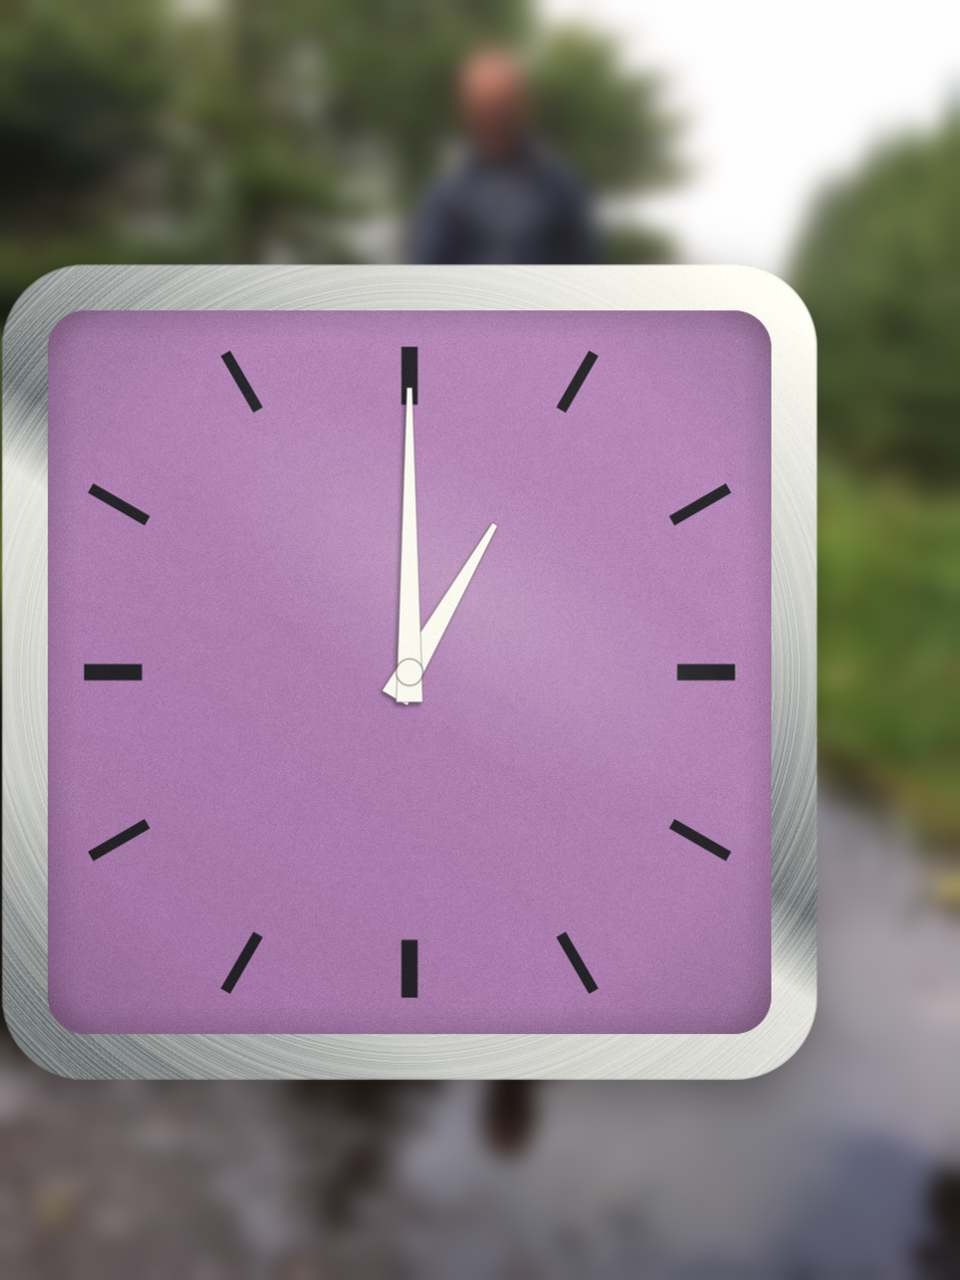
**1:00**
